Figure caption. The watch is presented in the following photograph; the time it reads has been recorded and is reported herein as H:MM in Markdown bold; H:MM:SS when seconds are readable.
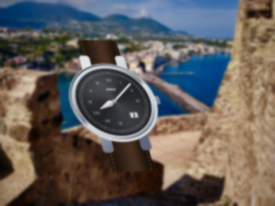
**8:08**
